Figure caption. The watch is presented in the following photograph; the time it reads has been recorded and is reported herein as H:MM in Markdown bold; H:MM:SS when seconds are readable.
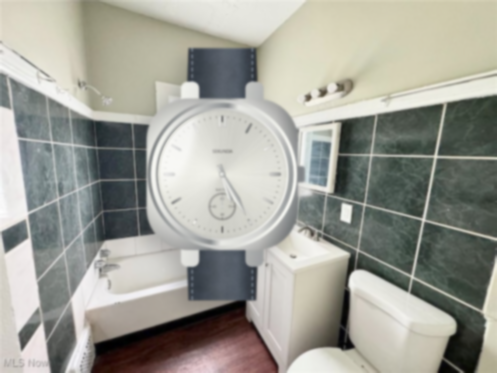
**5:25**
